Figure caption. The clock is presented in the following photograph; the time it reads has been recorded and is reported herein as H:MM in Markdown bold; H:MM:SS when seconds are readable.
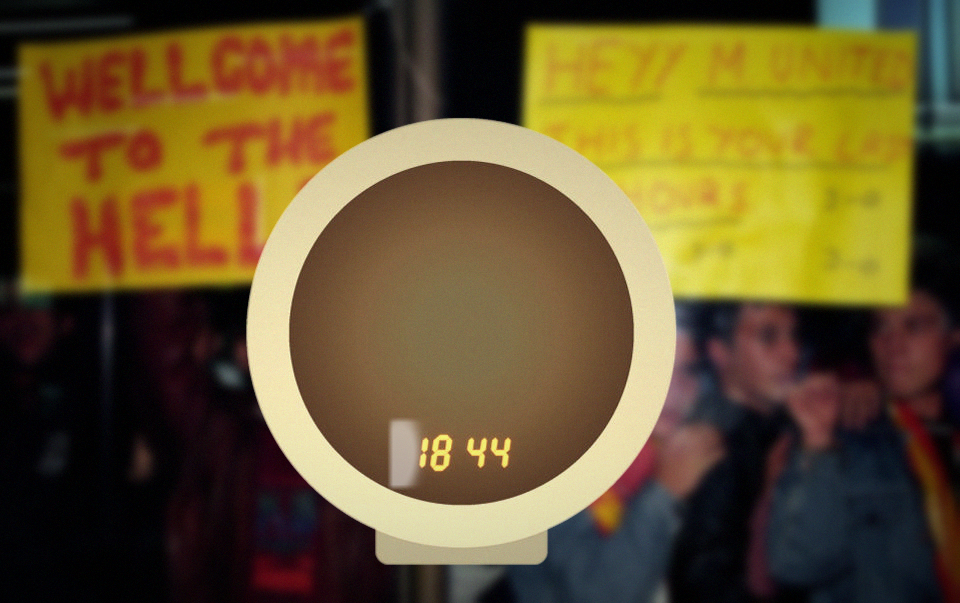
**18:44**
